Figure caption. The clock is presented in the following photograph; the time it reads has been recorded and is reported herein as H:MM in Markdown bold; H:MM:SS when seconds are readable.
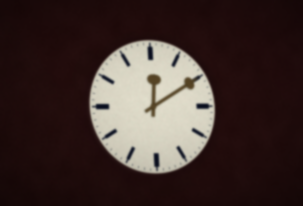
**12:10**
